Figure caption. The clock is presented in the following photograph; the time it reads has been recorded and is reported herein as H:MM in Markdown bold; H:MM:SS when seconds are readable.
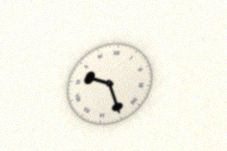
**9:25**
